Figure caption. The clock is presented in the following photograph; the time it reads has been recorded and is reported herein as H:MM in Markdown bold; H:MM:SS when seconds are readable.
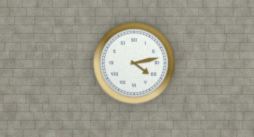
**4:13**
